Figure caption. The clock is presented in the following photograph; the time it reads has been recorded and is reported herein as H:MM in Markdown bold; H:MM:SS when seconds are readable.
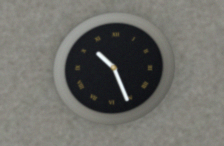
**10:26**
